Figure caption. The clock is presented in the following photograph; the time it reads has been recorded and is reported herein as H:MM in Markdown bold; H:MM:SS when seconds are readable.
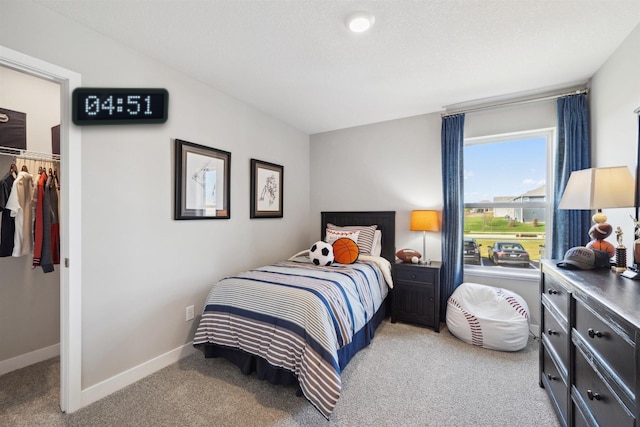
**4:51**
